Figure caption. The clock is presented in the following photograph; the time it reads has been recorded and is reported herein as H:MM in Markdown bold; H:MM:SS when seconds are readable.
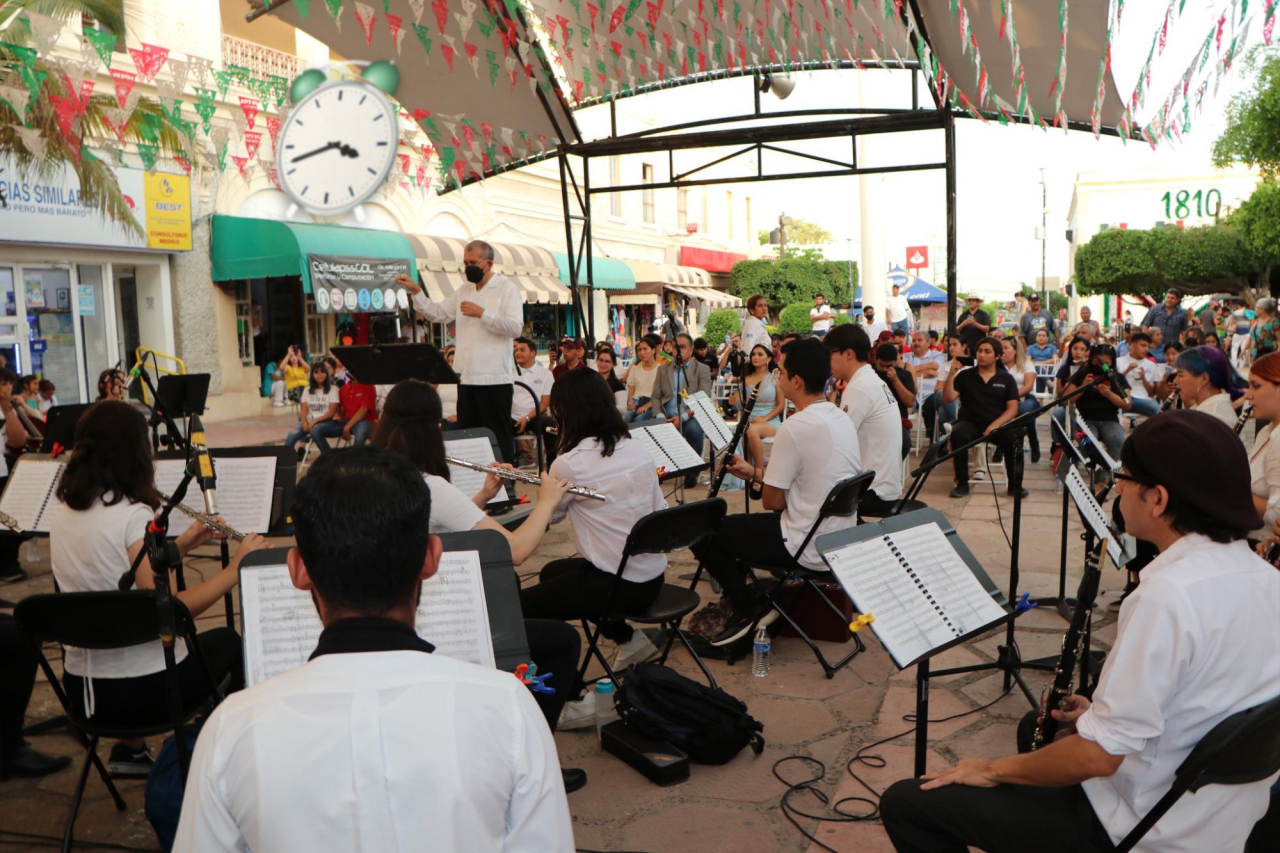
**3:42**
